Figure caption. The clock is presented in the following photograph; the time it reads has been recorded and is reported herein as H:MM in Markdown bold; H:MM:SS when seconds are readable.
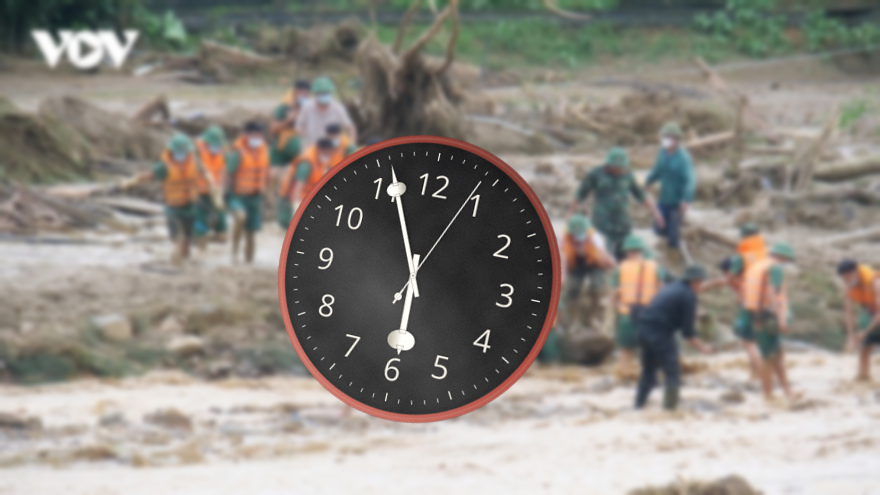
**5:56:04**
